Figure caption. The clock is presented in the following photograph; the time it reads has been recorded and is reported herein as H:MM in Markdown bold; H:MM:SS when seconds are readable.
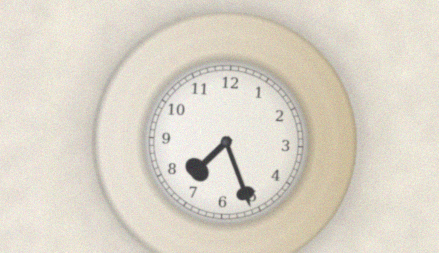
**7:26**
